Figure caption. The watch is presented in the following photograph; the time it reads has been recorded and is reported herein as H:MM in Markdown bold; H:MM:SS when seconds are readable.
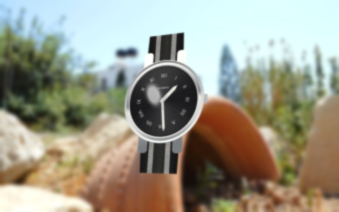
**1:29**
